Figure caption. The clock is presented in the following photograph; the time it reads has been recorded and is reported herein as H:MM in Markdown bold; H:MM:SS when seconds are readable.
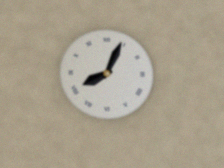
**8:04**
